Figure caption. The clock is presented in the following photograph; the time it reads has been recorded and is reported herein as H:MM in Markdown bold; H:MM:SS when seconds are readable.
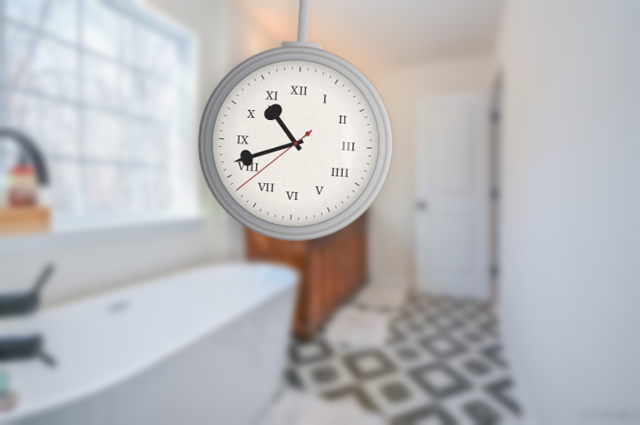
**10:41:38**
